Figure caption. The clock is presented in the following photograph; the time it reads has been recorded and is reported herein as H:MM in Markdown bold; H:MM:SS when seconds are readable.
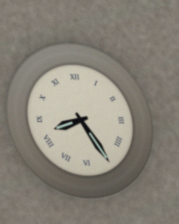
**8:25**
